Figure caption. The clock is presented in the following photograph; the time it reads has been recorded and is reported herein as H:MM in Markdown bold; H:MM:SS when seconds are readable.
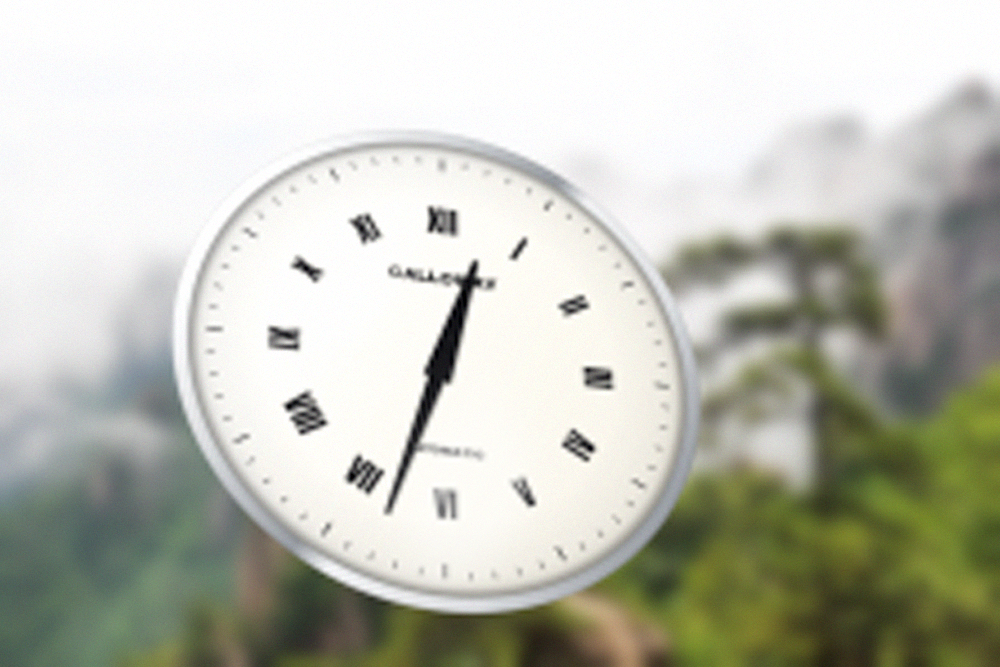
**12:33**
